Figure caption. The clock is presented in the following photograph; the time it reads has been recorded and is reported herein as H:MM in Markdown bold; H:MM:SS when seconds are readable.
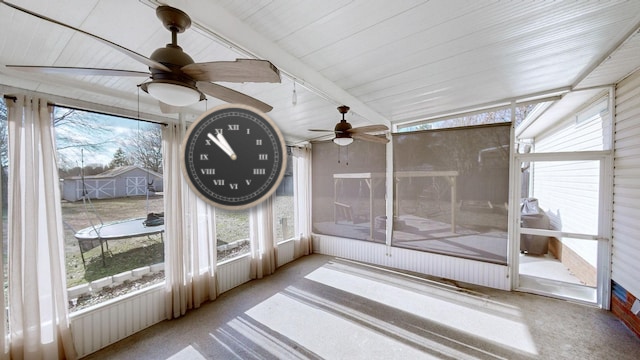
**10:52**
